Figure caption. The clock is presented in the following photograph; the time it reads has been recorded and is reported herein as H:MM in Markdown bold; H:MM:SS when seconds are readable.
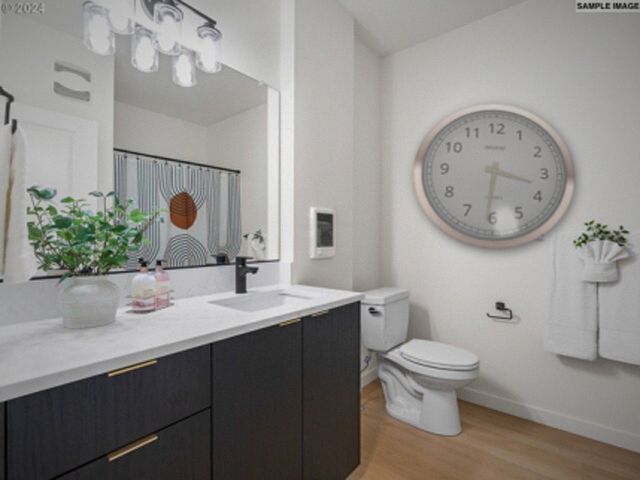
**3:31**
